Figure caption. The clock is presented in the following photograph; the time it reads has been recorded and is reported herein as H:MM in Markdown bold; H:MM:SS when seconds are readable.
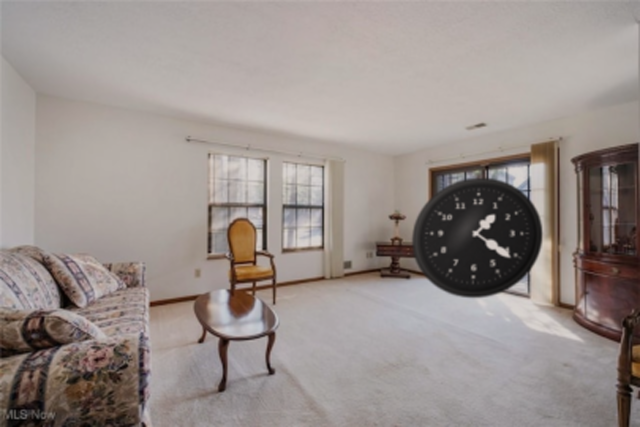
**1:21**
